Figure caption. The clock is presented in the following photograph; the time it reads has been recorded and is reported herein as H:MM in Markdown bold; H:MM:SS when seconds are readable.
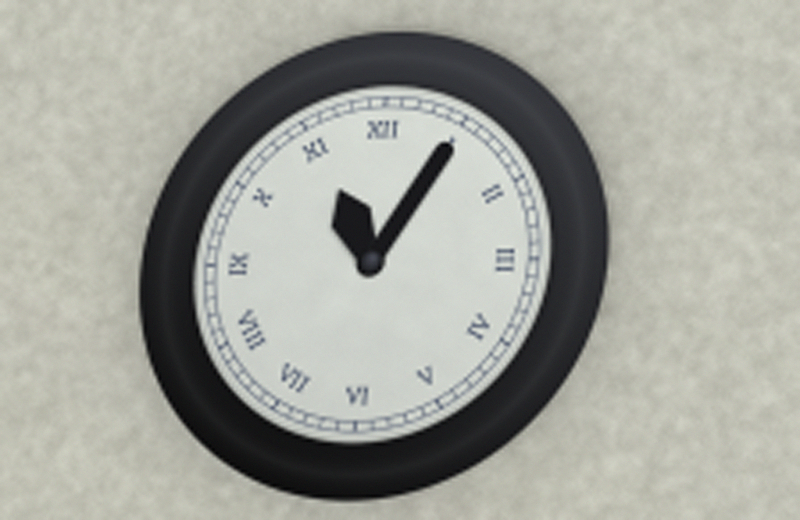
**11:05**
